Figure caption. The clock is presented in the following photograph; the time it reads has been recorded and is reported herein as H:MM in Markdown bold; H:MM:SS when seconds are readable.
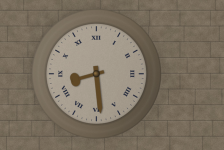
**8:29**
